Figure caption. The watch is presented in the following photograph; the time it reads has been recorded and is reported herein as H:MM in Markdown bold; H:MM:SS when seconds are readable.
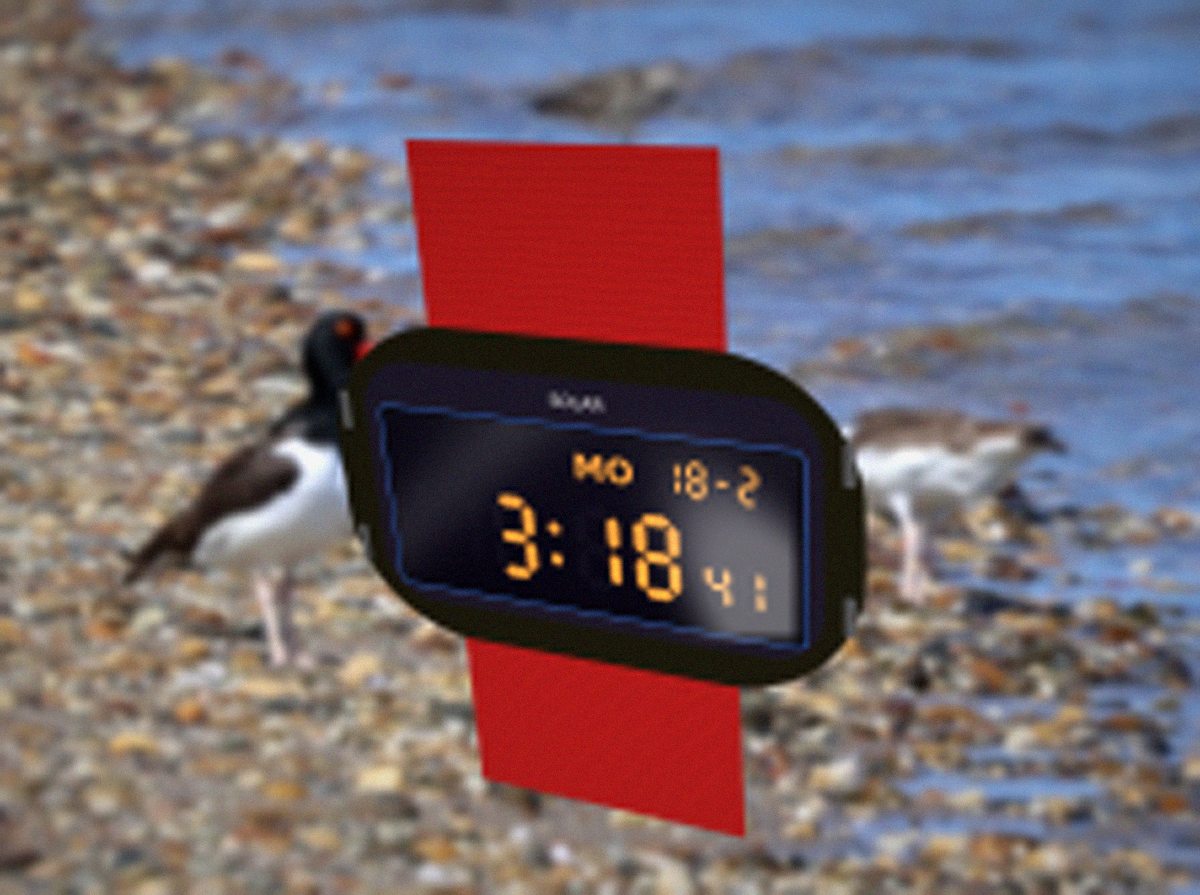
**3:18:41**
